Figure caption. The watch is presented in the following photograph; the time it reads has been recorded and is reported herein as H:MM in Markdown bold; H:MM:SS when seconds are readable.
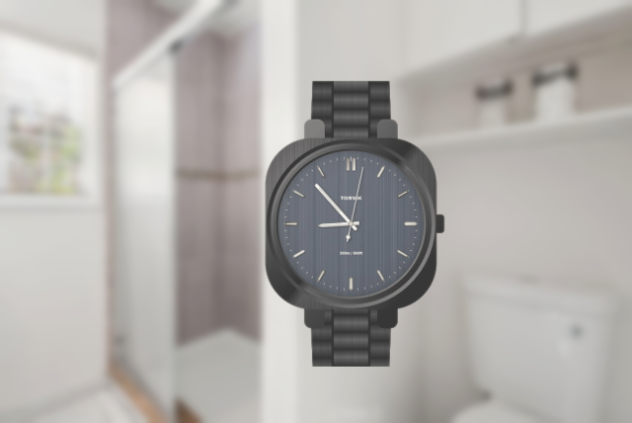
**8:53:02**
